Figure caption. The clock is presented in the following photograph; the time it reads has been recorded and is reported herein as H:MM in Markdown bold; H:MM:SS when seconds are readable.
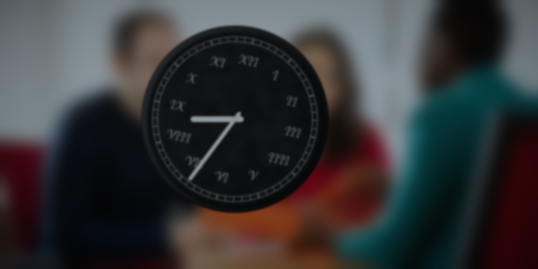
**8:34**
